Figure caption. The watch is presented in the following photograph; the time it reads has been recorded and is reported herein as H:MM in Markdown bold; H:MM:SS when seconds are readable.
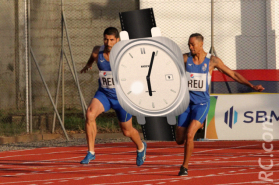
**6:04**
